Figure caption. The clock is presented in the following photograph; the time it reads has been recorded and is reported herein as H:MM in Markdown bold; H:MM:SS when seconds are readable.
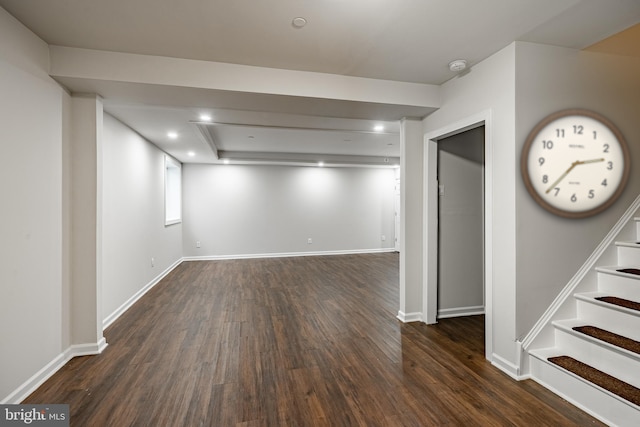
**2:37**
